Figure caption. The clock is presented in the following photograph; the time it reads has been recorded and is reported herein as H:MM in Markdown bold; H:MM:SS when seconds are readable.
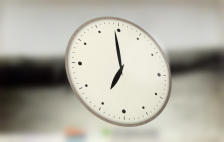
**6:59**
